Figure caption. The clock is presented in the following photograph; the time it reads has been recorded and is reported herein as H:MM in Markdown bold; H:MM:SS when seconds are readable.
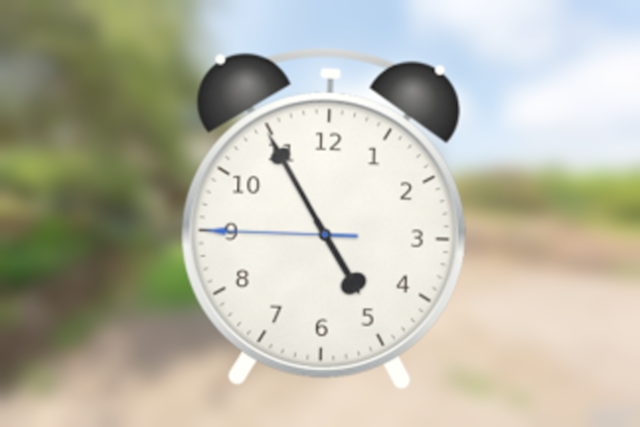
**4:54:45**
